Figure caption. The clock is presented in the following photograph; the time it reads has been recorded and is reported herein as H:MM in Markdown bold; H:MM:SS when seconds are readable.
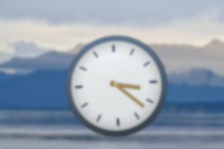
**3:22**
